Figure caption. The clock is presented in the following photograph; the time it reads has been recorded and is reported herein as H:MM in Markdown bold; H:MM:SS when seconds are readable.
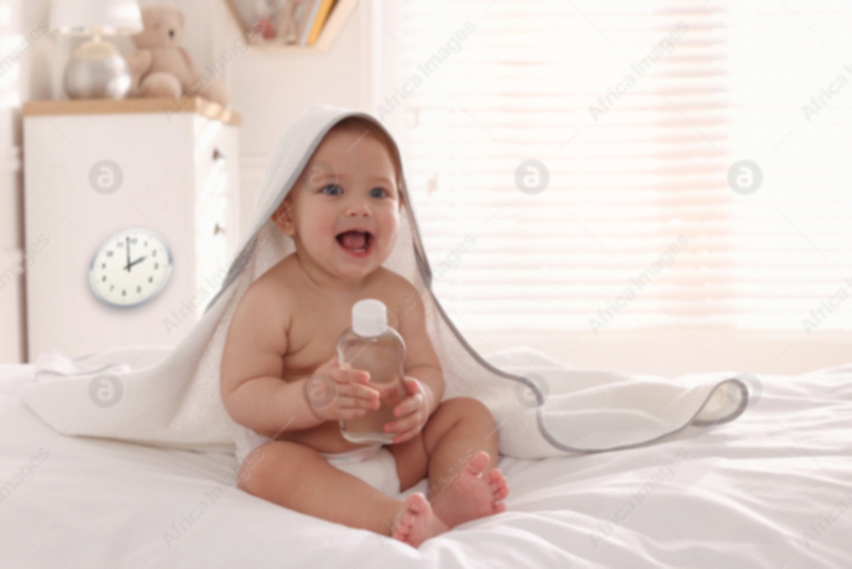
**1:58**
